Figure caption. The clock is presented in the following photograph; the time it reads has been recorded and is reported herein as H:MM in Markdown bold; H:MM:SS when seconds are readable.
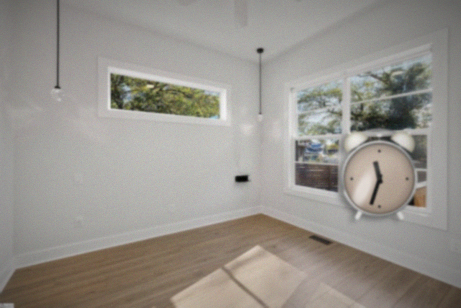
**11:33**
